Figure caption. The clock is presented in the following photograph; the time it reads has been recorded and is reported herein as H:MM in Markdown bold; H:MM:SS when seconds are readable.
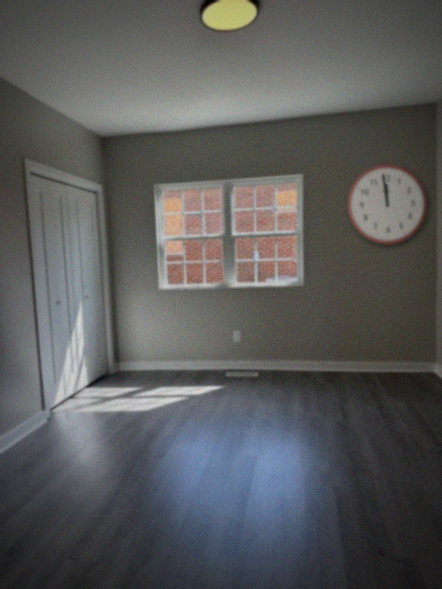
**11:59**
